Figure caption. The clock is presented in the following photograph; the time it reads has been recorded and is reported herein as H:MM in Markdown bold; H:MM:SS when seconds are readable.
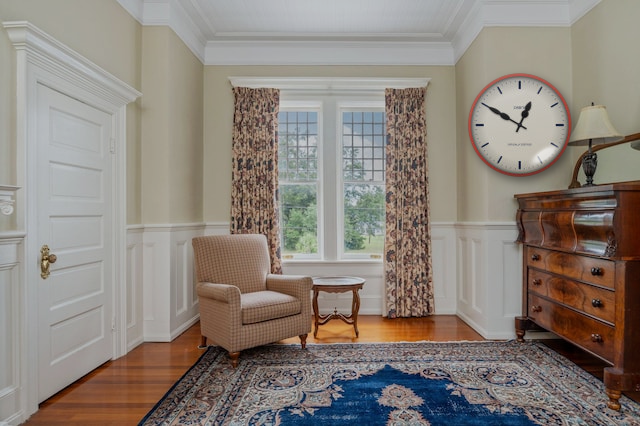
**12:50**
